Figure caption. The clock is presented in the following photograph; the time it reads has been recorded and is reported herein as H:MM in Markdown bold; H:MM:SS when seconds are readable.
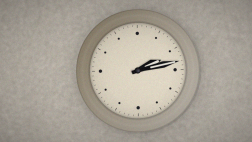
**2:13**
